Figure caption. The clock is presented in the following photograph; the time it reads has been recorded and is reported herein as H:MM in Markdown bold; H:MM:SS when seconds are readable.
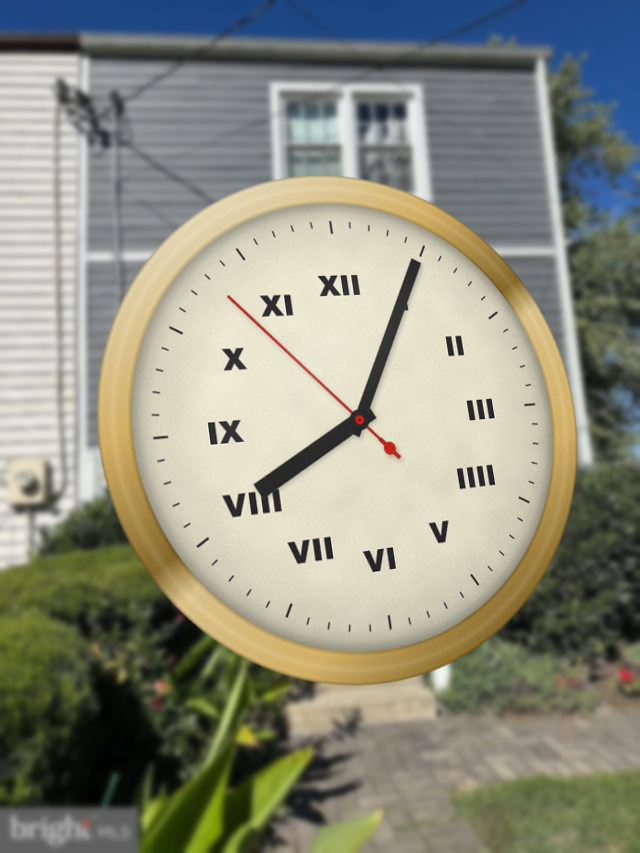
**8:04:53**
